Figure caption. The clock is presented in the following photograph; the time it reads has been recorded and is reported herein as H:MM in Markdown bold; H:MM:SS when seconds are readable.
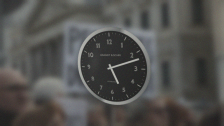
**5:12**
